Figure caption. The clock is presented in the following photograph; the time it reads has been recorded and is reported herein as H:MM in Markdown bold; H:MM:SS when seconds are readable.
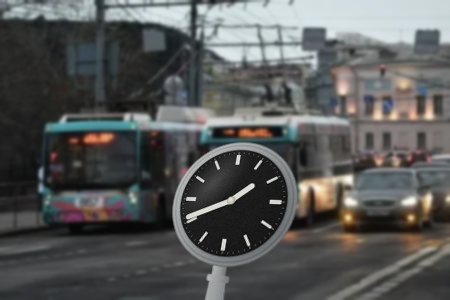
**1:41**
